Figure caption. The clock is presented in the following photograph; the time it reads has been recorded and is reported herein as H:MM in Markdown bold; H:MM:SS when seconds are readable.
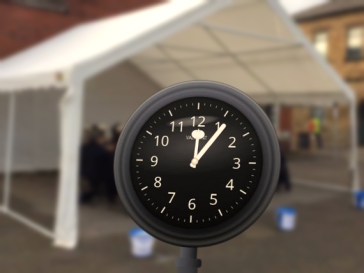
**12:06**
